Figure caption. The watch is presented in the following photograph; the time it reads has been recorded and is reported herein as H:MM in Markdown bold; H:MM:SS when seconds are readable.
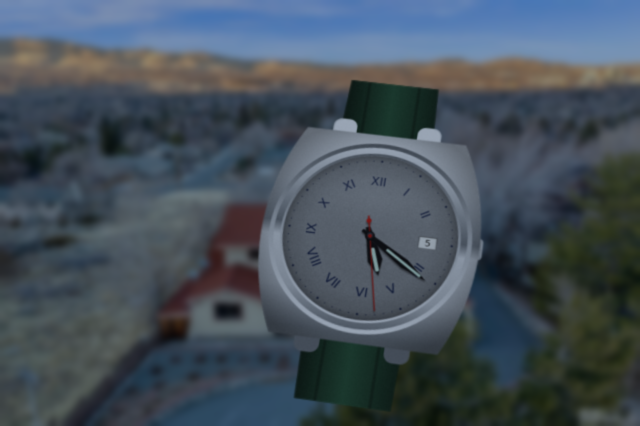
**5:20:28**
